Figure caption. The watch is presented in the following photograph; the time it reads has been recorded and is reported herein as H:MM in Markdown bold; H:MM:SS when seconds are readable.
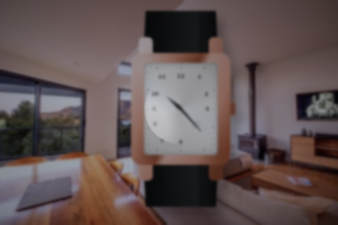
**10:23**
